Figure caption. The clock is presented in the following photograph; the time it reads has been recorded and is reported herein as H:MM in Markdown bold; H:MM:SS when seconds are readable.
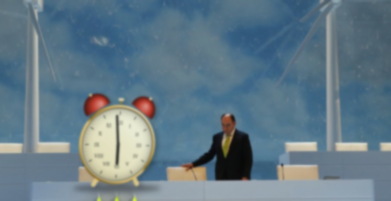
**5:59**
